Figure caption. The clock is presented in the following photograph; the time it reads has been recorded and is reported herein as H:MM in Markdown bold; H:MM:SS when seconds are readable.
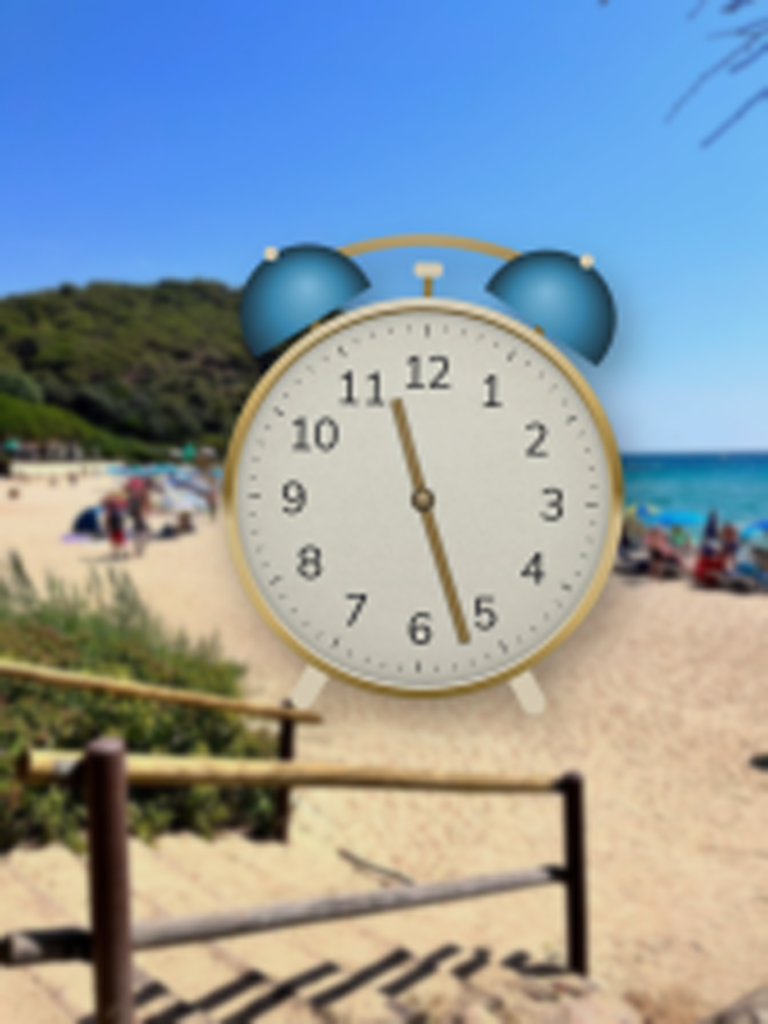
**11:27**
